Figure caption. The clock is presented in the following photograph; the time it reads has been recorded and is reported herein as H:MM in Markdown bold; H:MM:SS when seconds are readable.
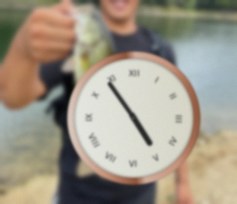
**4:54**
